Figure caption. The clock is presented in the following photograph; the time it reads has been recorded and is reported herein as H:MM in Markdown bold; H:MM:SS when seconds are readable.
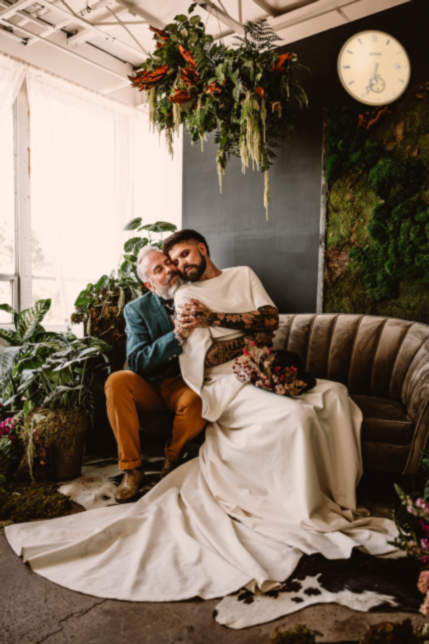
**6:34**
